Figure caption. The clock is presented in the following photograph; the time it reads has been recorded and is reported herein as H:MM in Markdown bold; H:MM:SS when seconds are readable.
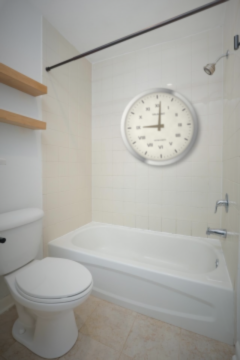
**9:01**
